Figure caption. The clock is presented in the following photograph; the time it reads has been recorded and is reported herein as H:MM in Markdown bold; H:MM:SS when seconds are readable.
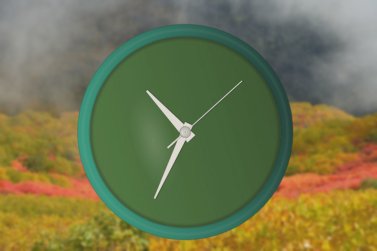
**10:34:08**
